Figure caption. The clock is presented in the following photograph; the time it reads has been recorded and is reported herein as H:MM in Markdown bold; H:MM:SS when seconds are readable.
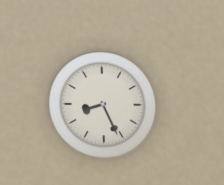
**8:26**
